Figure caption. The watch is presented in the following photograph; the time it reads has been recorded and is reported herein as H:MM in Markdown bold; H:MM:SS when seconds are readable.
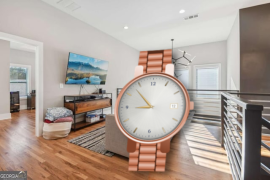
**8:53**
